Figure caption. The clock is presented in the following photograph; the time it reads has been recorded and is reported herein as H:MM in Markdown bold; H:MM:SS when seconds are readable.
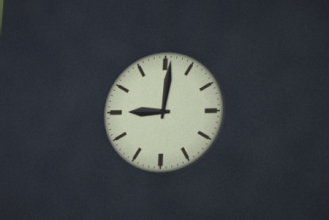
**9:01**
